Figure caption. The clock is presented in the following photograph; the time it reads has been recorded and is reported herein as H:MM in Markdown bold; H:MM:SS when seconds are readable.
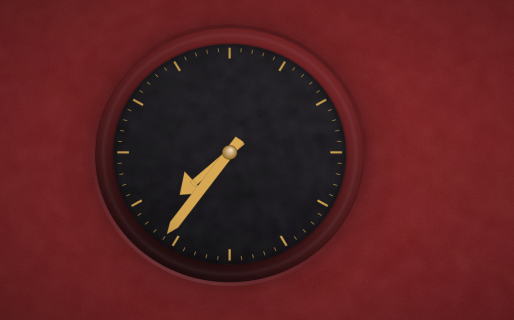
**7:36**
